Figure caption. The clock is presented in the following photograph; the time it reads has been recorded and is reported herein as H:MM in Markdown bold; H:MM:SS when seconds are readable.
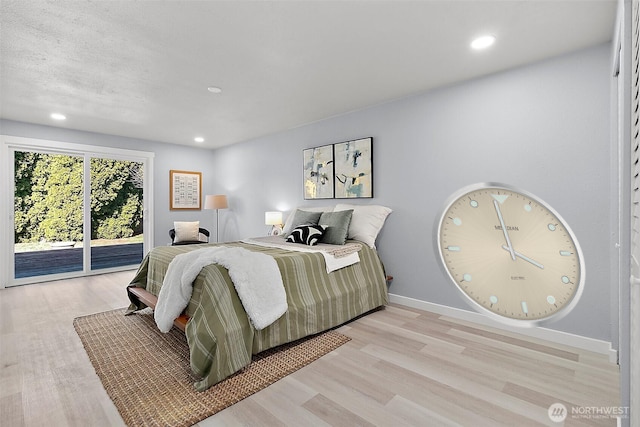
**3:59**
